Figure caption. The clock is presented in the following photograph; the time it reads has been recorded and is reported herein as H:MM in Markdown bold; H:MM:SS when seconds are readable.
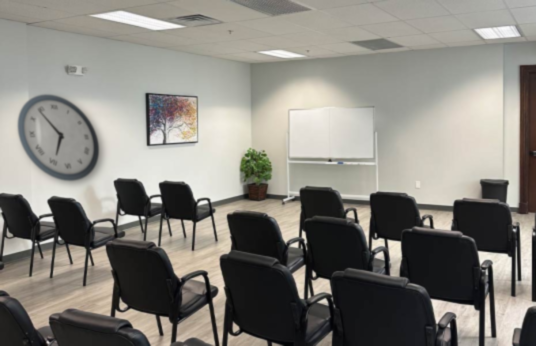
**6:54**
